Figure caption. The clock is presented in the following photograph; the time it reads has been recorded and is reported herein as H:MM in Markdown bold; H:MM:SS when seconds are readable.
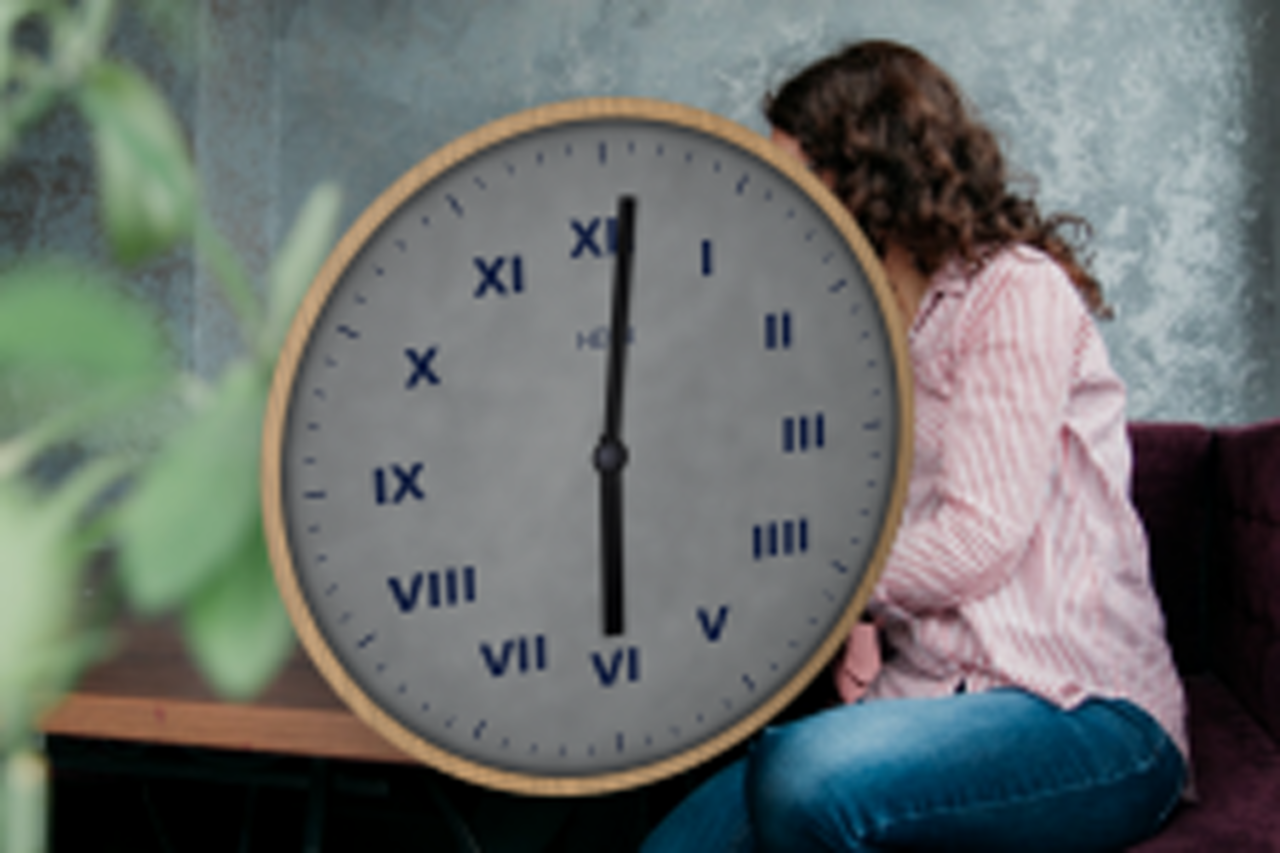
**6:01**
